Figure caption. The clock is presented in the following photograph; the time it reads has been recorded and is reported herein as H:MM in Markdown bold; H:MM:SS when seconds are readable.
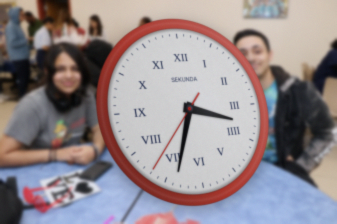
**3:33:37**
